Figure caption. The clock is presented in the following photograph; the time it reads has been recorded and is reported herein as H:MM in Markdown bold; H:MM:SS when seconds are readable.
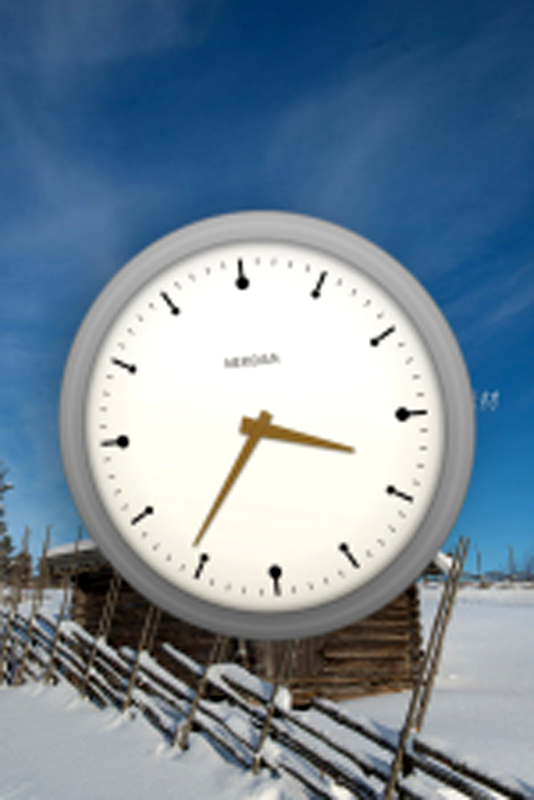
**3:36**
